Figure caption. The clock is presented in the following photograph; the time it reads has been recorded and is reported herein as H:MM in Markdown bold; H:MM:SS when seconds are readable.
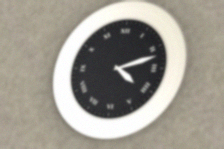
**4:12**
